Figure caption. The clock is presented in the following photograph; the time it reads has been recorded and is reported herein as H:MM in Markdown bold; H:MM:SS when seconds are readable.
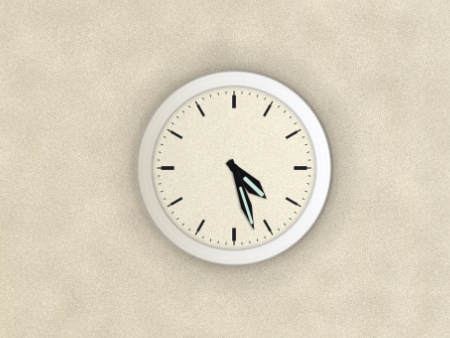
**4:27**
